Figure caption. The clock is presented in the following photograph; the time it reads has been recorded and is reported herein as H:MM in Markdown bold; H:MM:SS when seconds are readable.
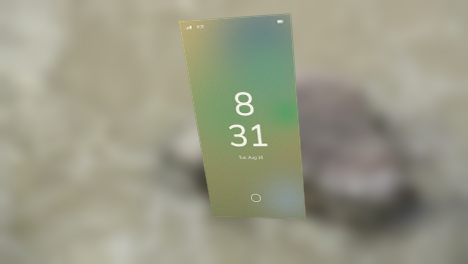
**8:31**
